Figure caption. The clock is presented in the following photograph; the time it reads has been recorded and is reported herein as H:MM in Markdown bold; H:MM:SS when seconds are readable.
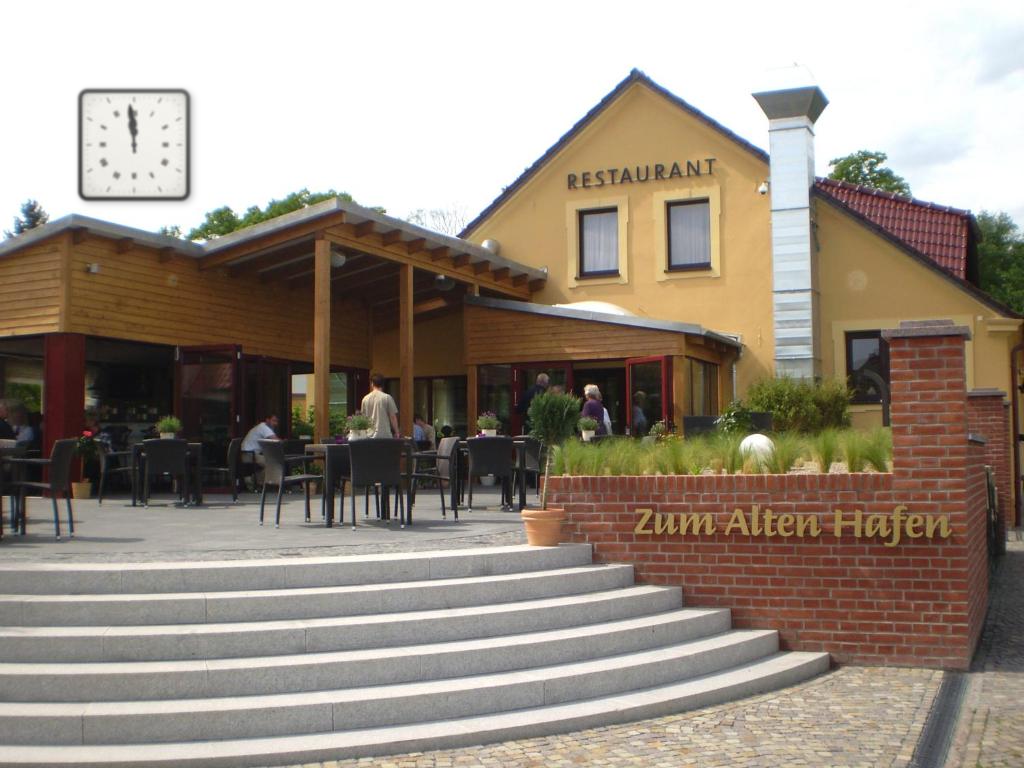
**11:59**
